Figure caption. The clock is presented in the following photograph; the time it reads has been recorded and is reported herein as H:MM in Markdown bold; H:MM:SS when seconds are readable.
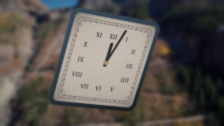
**12:03**
